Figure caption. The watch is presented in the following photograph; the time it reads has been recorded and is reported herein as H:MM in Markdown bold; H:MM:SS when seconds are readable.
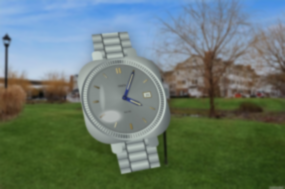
**4:05**
